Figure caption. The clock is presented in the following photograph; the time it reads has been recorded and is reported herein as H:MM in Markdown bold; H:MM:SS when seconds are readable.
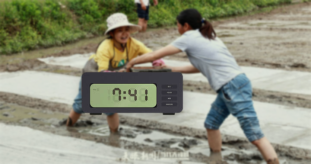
**7:41**
